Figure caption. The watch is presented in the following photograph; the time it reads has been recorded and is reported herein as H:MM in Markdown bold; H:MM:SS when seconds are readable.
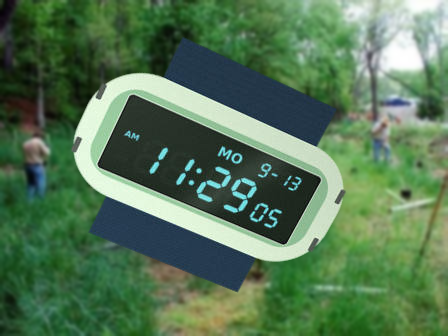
**11:29:05**
